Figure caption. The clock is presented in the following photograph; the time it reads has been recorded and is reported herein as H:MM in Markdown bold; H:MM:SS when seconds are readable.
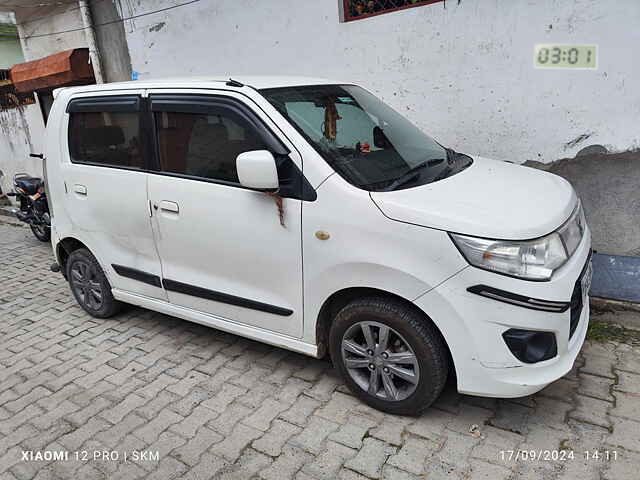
**3:01**
